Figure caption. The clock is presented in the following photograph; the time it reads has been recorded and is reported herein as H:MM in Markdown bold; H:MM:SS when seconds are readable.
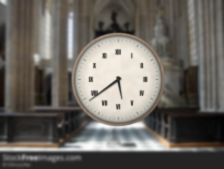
**5:39**
